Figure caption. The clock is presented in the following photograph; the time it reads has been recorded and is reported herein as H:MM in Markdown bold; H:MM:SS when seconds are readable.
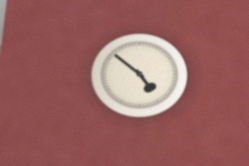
**4:52**
